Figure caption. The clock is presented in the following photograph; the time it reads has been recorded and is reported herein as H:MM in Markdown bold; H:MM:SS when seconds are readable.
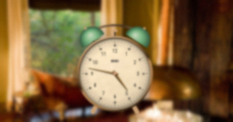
**4:47**
